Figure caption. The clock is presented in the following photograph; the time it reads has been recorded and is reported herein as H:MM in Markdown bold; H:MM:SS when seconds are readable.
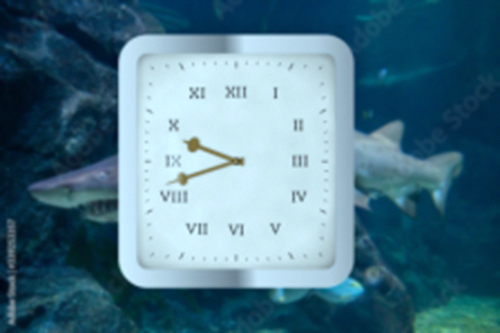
**9:42**
